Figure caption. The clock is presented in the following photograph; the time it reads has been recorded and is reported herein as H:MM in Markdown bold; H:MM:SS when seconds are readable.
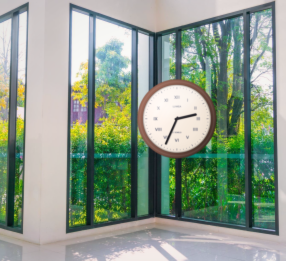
**2:34**
